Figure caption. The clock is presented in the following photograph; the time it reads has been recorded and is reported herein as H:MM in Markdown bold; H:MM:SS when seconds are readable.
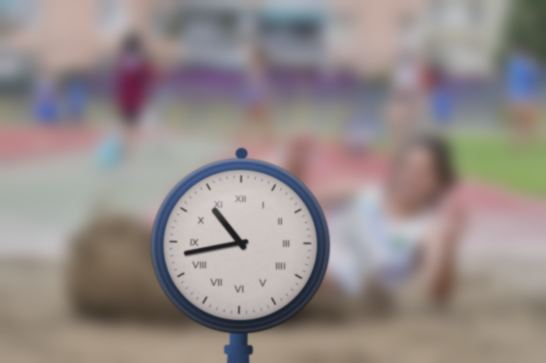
**10:43**
